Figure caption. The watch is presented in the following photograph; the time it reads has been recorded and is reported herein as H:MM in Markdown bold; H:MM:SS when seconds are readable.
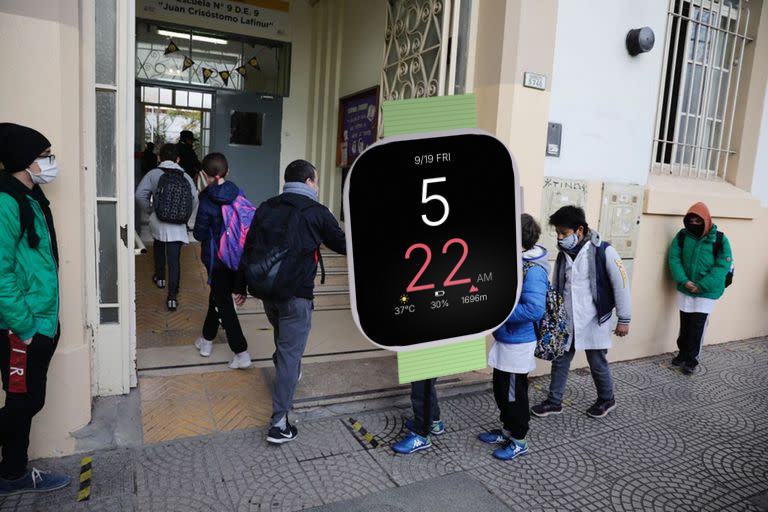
**5:22**
